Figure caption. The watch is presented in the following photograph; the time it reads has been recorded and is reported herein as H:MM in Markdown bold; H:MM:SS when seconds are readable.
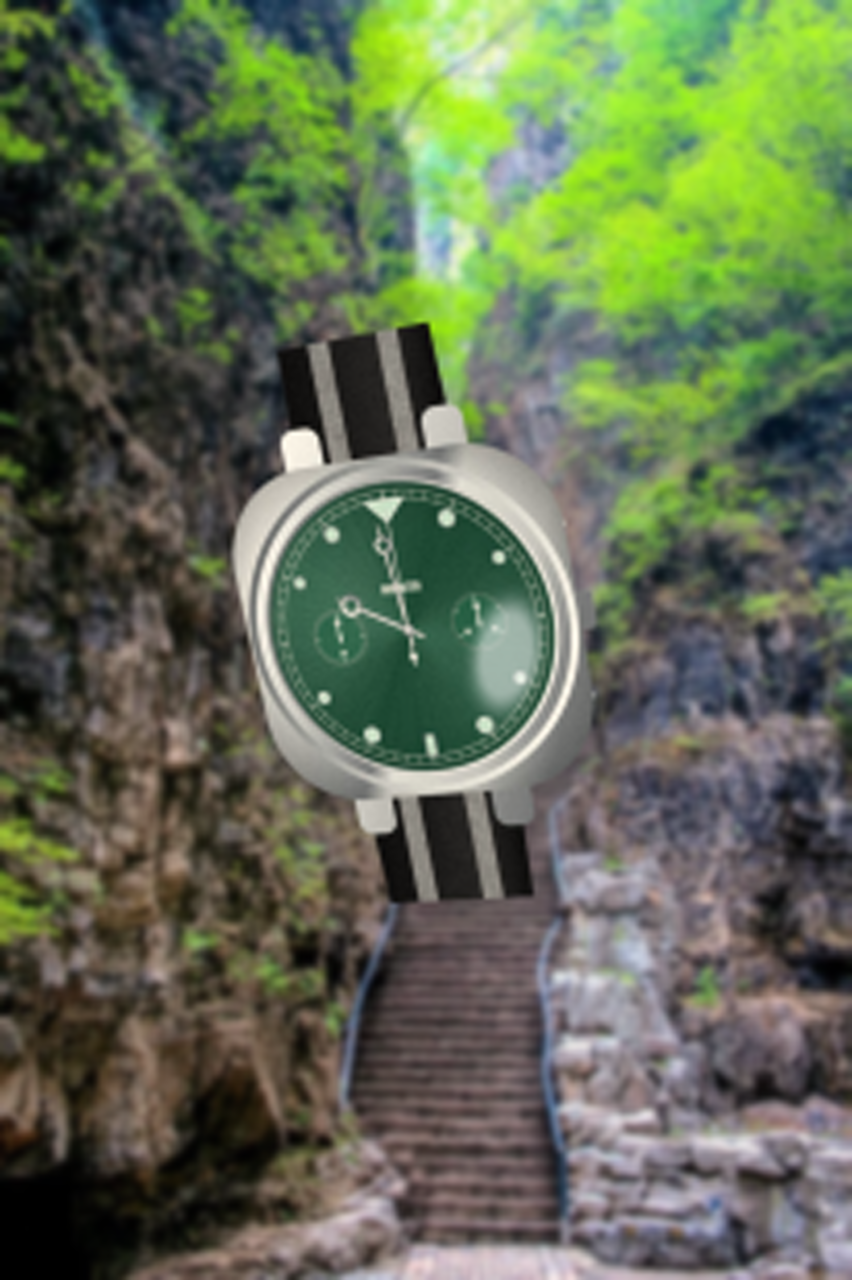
**9:59**
